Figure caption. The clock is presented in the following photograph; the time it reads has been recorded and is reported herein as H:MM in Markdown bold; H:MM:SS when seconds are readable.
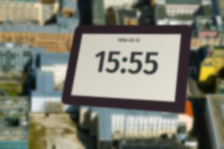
**15:55**
